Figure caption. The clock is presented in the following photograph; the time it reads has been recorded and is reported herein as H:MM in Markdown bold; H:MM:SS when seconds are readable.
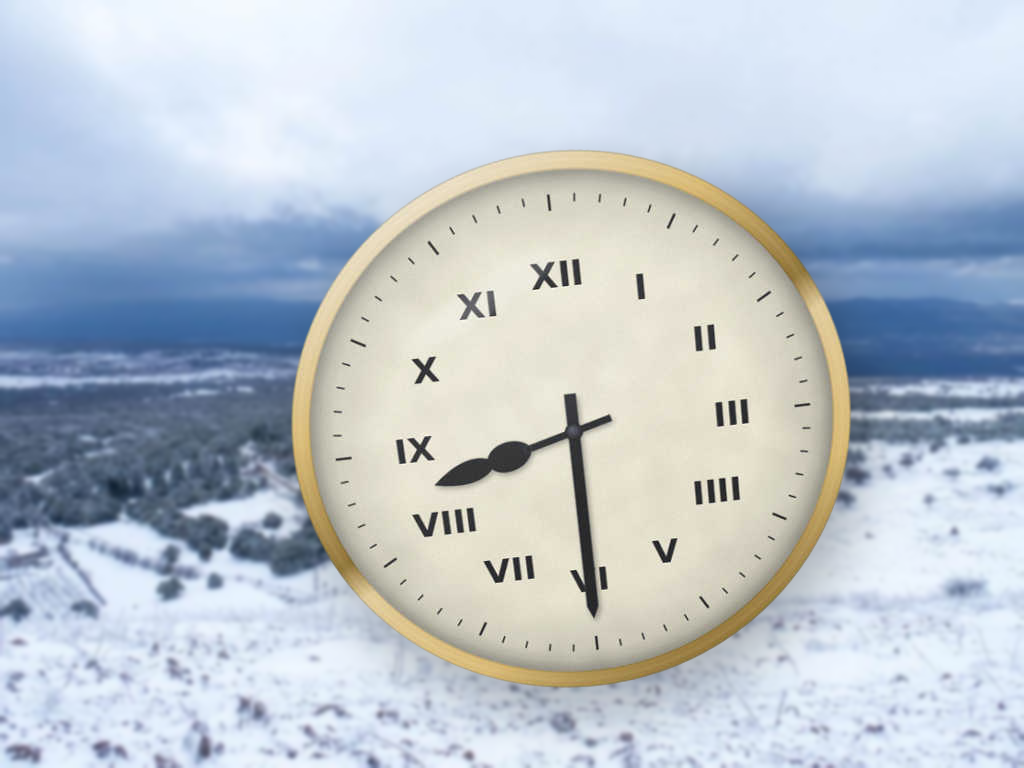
**8:30**
